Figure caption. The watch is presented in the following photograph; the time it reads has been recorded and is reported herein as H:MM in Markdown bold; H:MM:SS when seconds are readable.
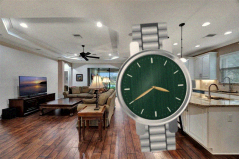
**3:40**
